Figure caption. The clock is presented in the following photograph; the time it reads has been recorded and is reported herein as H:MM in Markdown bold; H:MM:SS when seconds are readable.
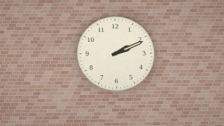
**2:11**
